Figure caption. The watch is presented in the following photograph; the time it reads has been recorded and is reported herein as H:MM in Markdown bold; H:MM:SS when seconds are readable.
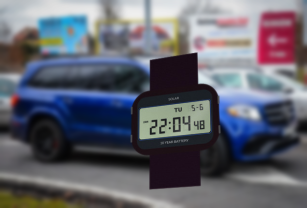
**22:04:48**
